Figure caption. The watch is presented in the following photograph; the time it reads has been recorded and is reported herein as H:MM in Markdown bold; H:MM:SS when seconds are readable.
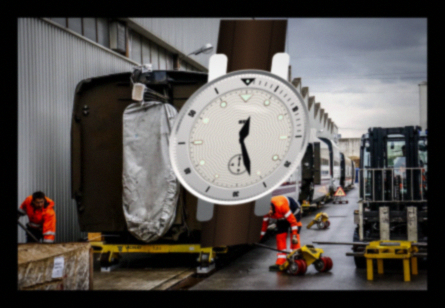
**12:27**
